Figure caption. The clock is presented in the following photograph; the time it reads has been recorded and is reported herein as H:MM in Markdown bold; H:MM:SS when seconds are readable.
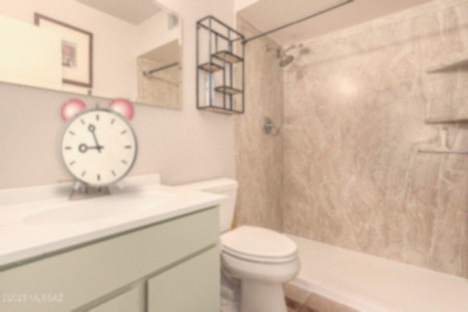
**8:57**
